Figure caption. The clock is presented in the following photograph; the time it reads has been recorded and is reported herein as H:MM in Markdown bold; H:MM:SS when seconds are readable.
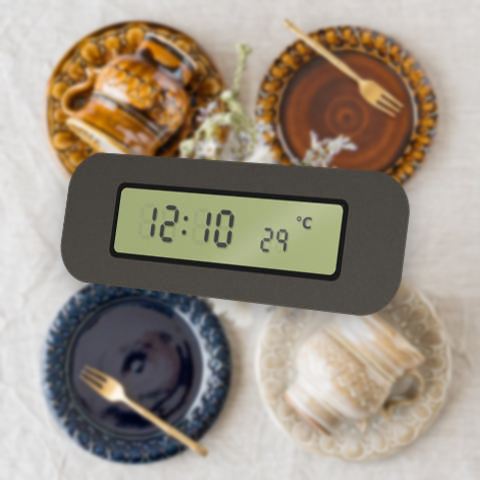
**12:10**
